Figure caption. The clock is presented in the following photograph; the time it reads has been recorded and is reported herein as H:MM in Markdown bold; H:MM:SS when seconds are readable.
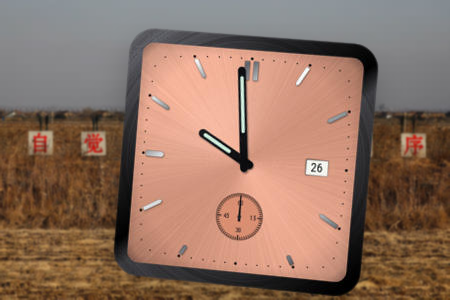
**9:59**
